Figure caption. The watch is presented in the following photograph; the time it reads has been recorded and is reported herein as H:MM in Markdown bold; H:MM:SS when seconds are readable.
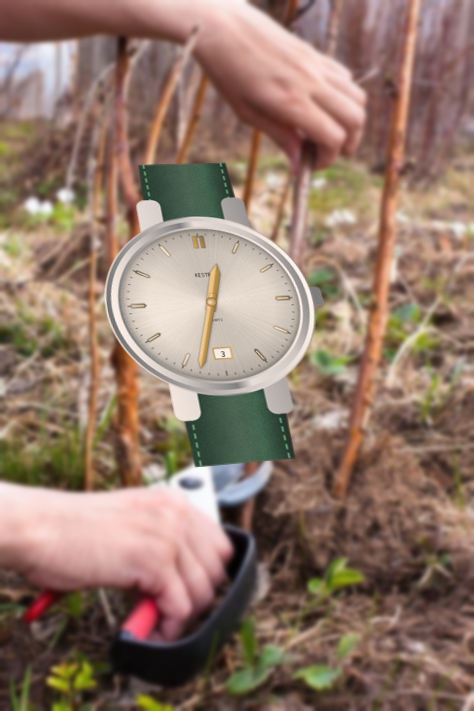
**12:33**
